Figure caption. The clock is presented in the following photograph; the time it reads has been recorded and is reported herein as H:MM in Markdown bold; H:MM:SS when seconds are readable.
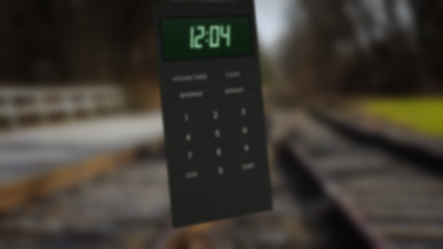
**12:04**
